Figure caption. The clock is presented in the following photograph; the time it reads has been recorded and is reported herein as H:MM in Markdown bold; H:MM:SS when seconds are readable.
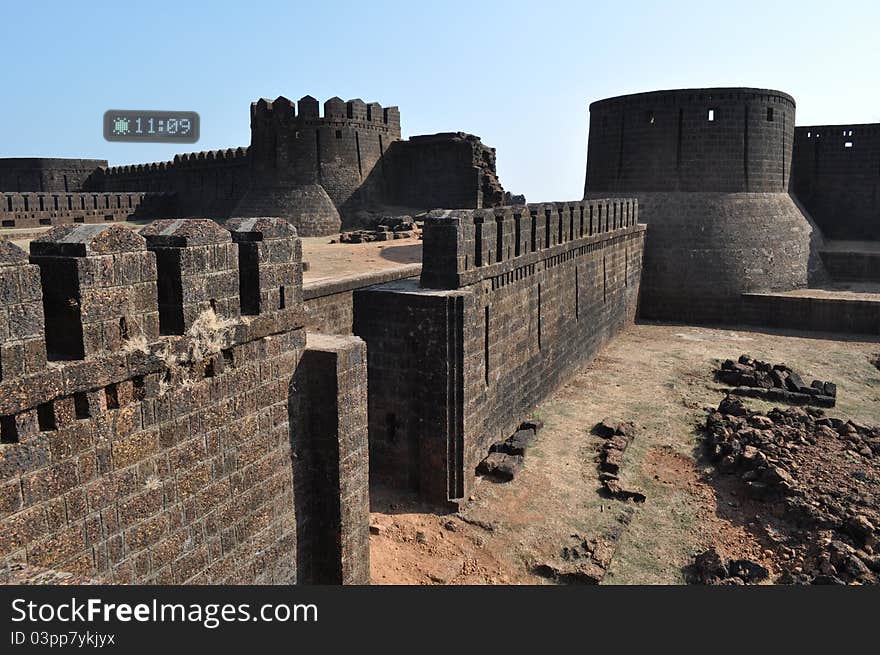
**11:09**
